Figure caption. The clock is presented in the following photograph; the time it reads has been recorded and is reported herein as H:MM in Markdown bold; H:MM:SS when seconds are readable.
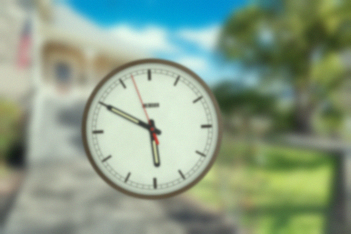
**5:49:57**
